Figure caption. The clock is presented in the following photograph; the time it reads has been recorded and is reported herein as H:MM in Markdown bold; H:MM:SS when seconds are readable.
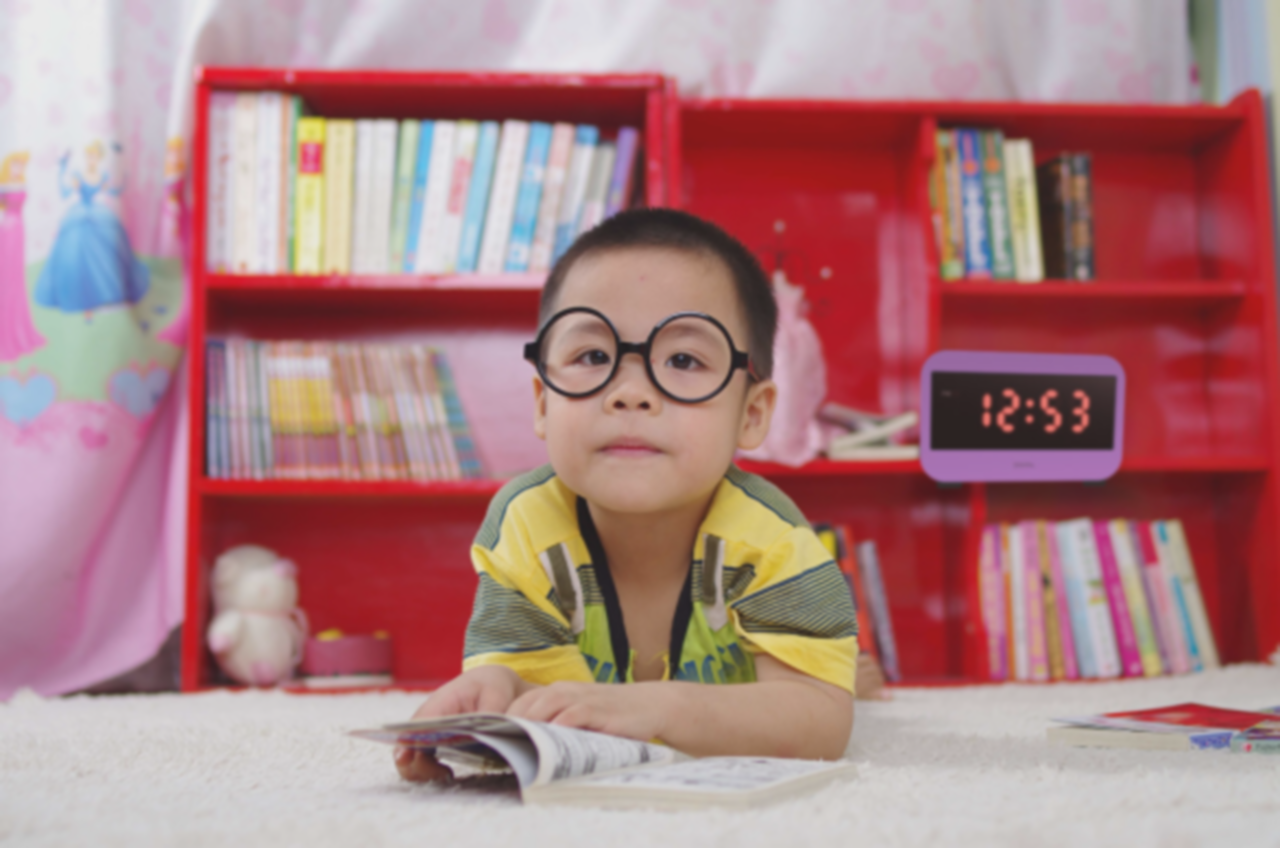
**12:53**
